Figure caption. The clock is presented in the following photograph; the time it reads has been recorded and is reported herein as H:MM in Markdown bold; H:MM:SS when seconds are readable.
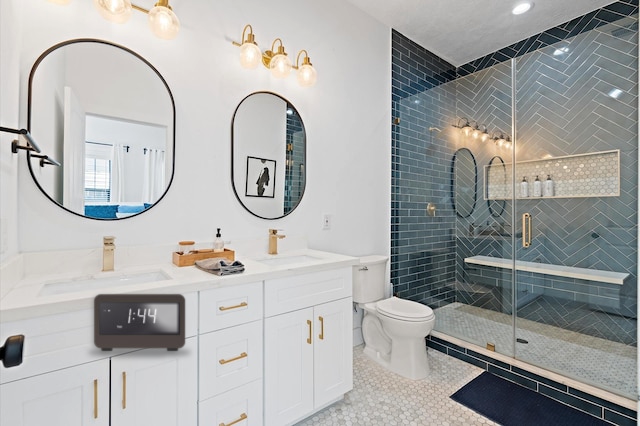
**1:44**
